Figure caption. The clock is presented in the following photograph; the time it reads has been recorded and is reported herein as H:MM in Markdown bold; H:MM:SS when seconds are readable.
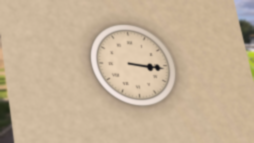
**3:16**
